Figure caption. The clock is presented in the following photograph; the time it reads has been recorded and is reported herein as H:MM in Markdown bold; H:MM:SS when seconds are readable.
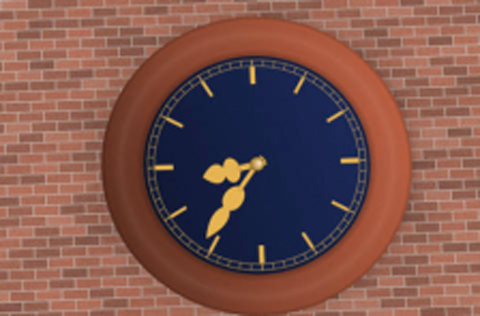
**8:36**
